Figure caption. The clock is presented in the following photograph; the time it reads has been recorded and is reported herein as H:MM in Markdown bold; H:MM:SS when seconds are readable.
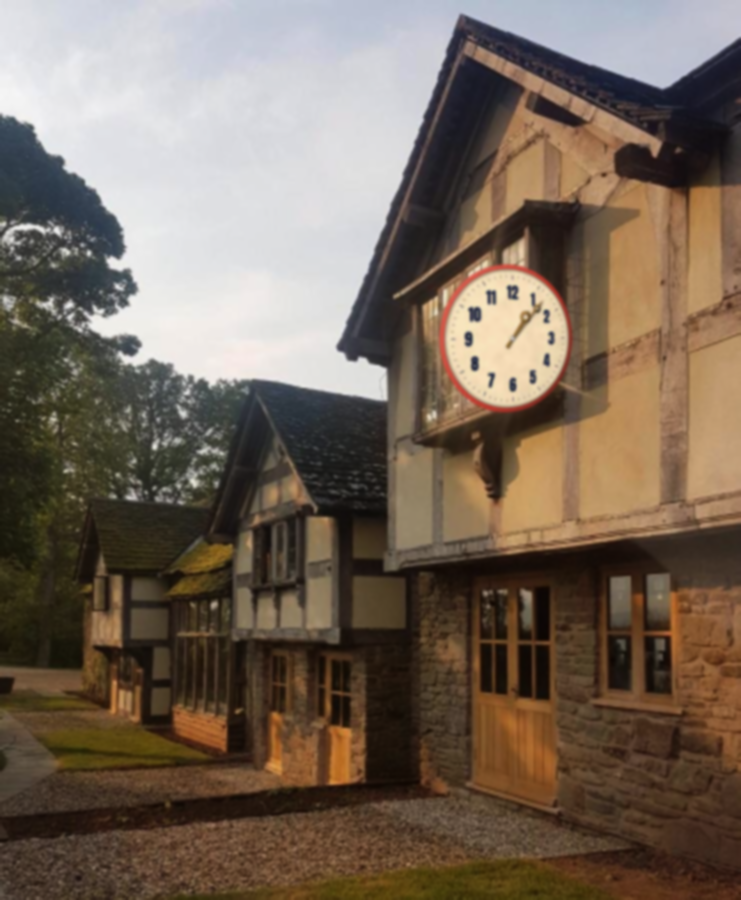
**1:07**
